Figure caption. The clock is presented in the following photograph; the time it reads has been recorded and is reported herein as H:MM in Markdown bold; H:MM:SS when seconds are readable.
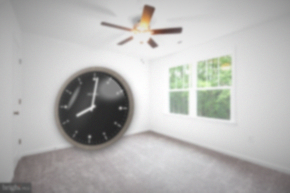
**8:01**
